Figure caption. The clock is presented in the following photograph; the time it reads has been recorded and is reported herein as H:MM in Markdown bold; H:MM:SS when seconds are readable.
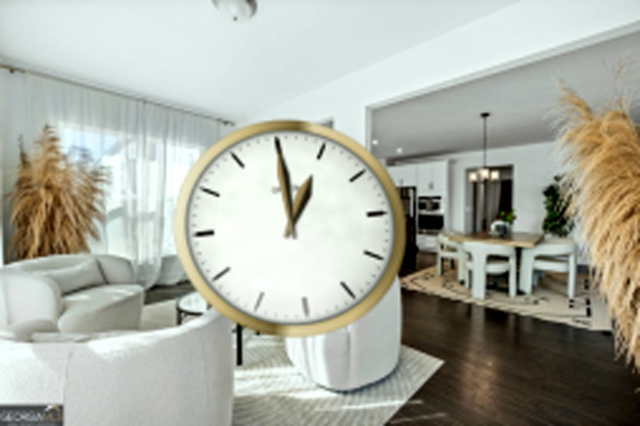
**1:00**
